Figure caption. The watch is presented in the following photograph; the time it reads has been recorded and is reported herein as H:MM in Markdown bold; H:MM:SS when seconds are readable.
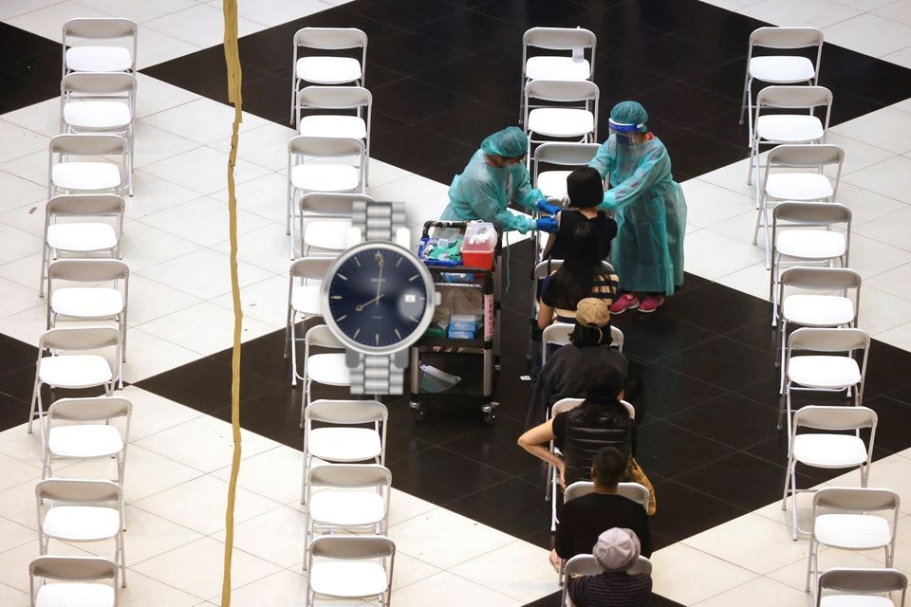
**8:01**
